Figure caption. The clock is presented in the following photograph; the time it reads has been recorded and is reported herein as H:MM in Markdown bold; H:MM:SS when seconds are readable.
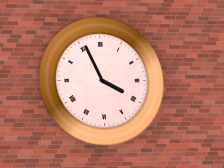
**3:56**
